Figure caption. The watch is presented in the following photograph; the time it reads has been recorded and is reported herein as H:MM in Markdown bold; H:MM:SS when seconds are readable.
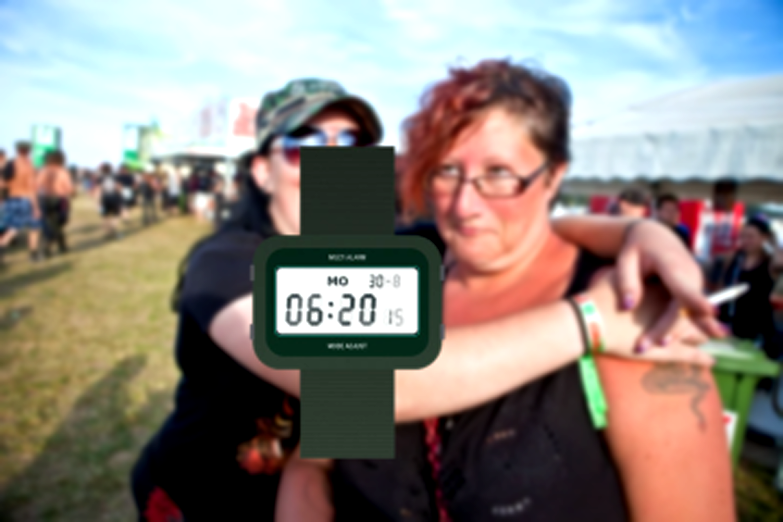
**6:20:15**
